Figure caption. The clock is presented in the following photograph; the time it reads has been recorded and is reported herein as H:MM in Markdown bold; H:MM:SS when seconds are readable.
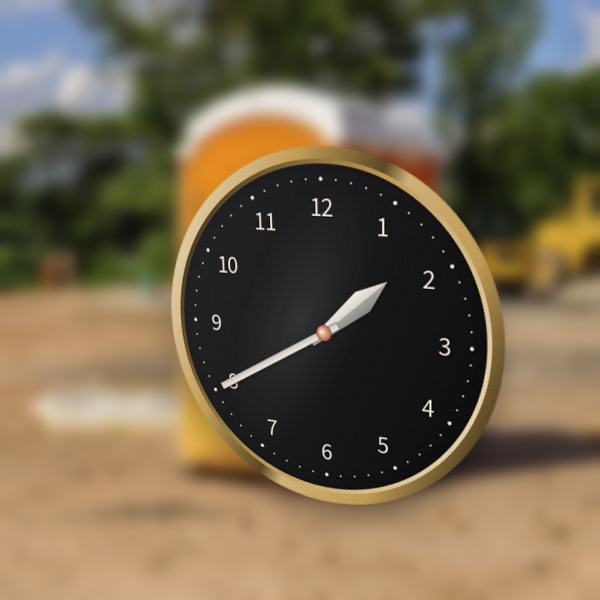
**1:40**
